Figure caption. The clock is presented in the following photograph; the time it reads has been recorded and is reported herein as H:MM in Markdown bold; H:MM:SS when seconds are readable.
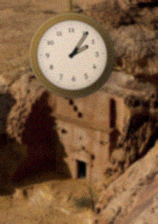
**2:06**
